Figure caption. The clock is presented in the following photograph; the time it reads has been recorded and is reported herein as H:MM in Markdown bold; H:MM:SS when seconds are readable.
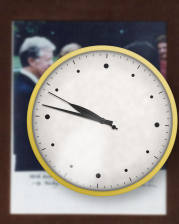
**9:46:49**
